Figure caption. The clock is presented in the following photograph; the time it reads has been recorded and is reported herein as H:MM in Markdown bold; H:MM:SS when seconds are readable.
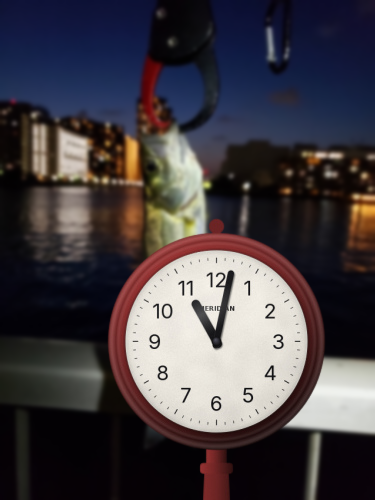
**11:02**
